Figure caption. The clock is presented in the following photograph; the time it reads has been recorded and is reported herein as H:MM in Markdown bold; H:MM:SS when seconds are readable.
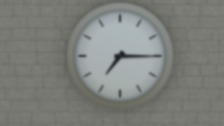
**7:15**
